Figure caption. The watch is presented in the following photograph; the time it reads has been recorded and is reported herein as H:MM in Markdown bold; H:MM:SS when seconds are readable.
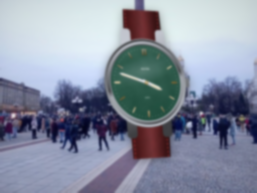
**3:48**
